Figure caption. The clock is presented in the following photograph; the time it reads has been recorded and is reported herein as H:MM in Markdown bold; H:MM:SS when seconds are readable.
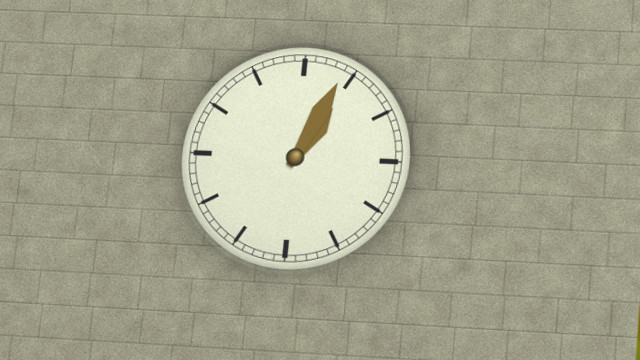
**1:04**
